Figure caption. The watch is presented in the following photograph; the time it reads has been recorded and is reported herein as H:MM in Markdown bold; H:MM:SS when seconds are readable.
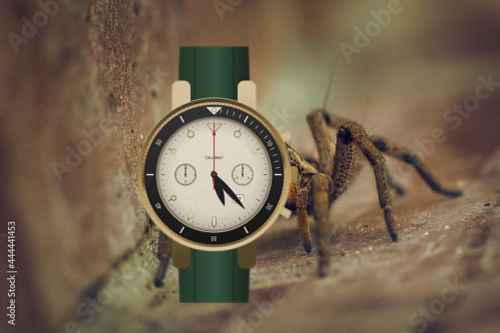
**5:23**
